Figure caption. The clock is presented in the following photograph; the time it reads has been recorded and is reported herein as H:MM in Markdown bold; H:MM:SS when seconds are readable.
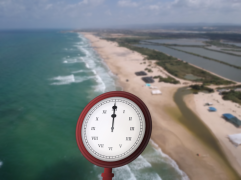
**12:00**
